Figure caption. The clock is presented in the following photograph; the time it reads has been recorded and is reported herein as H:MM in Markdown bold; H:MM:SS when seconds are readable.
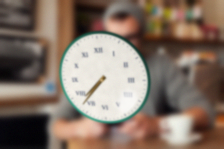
**7:37**
